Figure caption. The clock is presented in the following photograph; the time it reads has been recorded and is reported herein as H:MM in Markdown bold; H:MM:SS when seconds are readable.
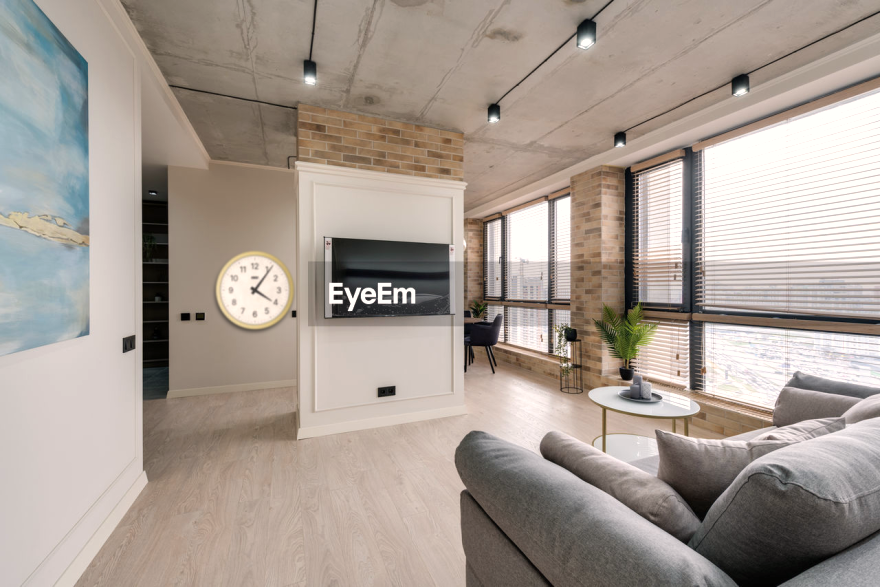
**4:06**
